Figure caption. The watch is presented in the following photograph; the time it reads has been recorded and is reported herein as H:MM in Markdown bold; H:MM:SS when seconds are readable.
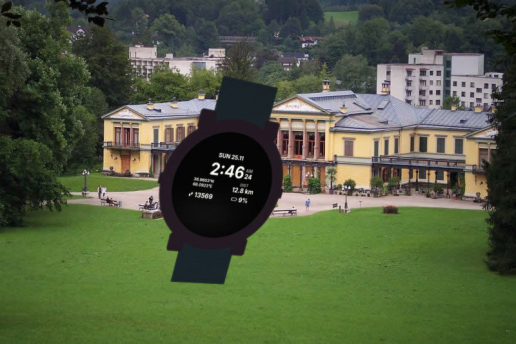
**2:46**
